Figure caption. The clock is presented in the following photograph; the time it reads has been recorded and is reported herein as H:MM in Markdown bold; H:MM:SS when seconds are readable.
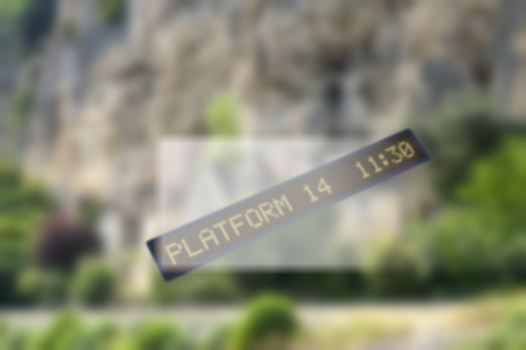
**11:30**
